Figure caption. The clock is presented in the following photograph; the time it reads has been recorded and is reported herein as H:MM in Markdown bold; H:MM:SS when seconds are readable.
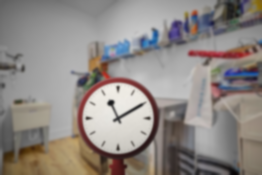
**11:10**
